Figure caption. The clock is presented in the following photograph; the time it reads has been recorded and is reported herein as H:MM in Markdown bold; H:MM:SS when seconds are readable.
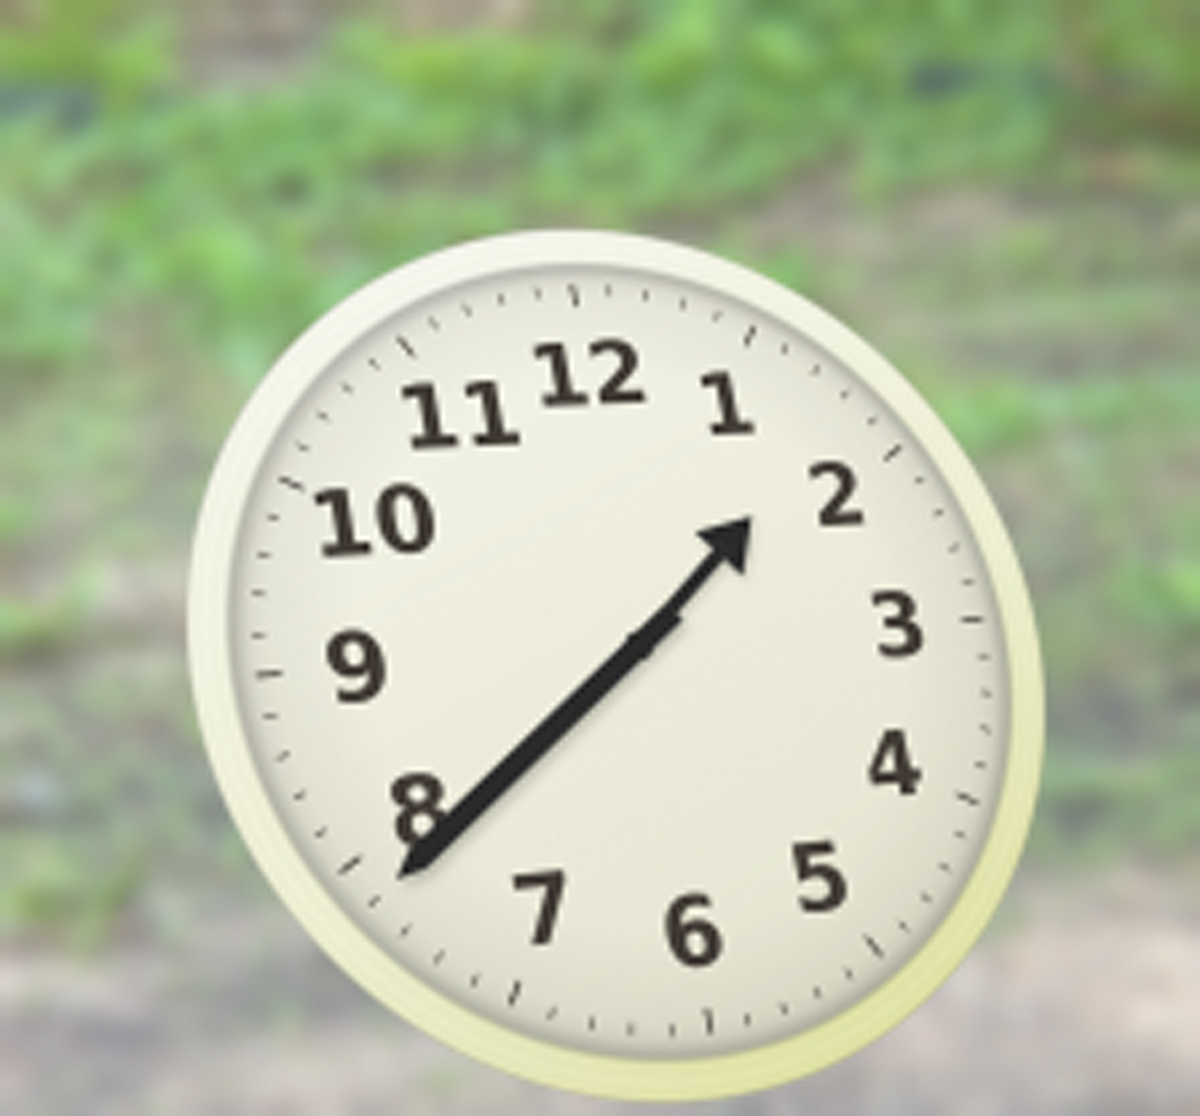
**1:39**
